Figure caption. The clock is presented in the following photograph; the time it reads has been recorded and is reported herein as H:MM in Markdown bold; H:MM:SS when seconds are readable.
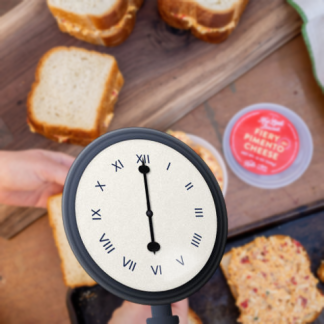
**6:00**
